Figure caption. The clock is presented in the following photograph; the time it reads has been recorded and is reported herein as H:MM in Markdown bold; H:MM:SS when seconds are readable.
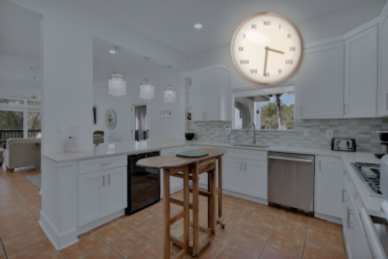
**3:31**
